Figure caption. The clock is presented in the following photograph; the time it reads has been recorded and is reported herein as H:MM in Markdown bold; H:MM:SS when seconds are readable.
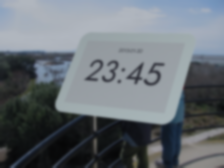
**23:45**
